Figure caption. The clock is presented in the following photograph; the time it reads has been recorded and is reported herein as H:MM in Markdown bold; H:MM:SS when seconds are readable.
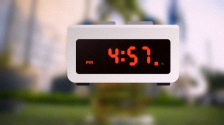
**4:57**
